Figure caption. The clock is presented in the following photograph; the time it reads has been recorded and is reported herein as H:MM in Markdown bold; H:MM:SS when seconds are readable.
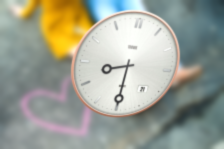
**8:30**
